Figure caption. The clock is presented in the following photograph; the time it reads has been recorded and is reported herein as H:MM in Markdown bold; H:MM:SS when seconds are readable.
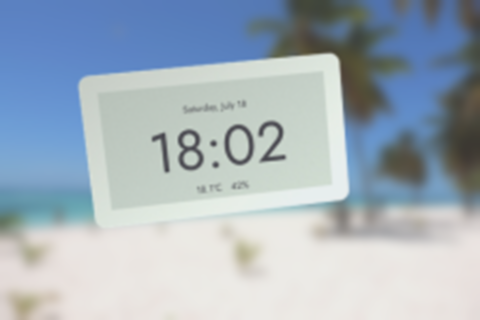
**18:02**
